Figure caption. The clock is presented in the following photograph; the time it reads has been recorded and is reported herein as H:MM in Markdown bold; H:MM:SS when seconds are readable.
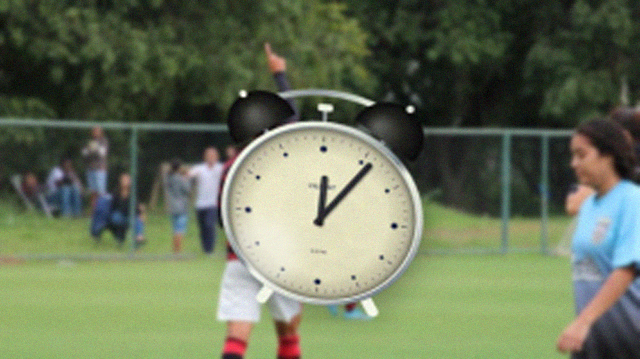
**12:06**
